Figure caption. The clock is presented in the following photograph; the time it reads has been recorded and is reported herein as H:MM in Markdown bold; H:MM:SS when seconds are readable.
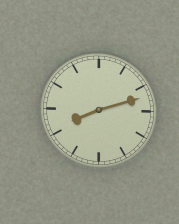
**8:12**
